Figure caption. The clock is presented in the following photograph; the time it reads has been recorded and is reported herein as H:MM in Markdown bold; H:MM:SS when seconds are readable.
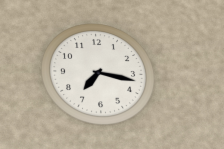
**7:17**
